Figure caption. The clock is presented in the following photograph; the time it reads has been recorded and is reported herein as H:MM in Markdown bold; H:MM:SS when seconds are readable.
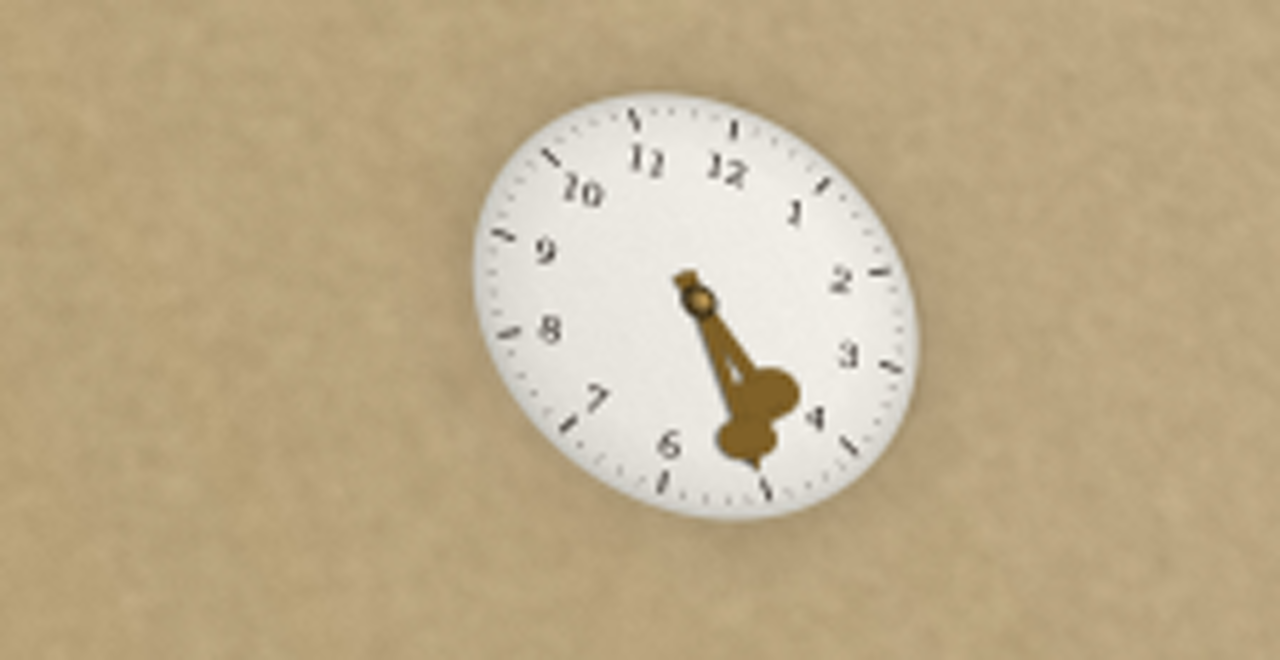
**4:25**
